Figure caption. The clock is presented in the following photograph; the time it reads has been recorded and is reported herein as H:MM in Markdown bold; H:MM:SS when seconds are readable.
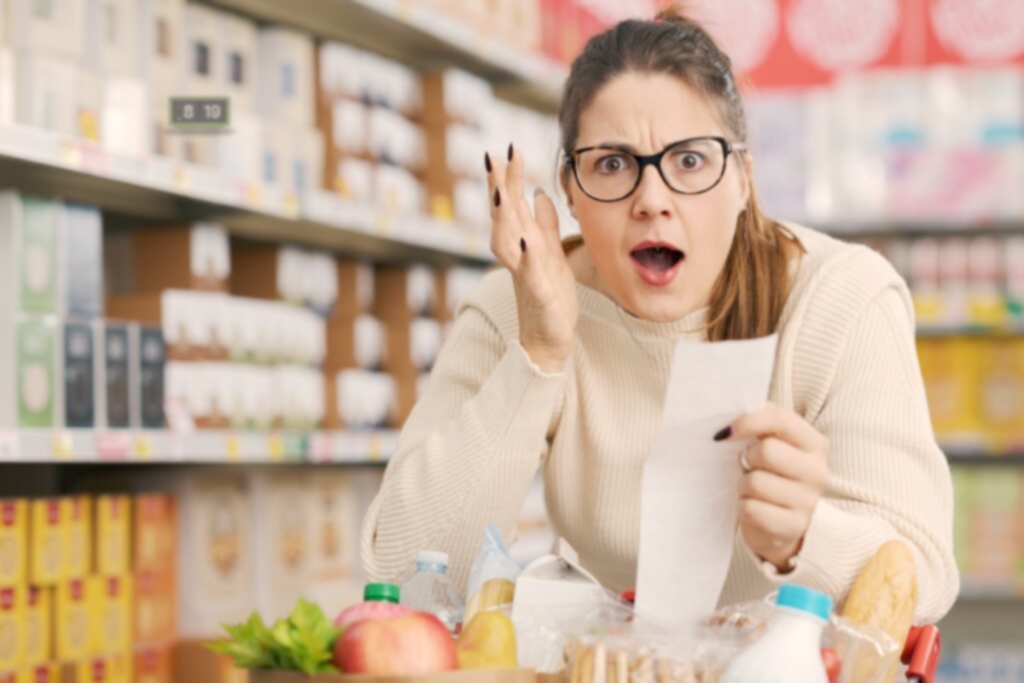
**8:19**
